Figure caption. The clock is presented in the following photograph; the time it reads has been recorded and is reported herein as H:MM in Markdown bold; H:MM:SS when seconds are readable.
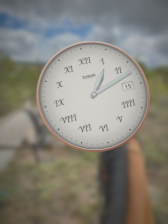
**1:12**
